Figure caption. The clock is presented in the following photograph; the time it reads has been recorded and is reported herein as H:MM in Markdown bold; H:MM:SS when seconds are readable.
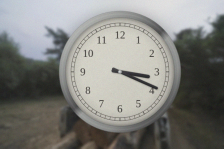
**3:19**
